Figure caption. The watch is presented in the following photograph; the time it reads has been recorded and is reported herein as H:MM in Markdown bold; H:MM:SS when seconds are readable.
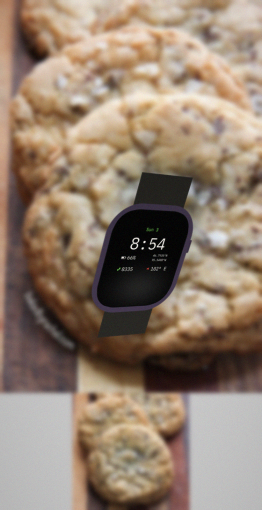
**8:54**
